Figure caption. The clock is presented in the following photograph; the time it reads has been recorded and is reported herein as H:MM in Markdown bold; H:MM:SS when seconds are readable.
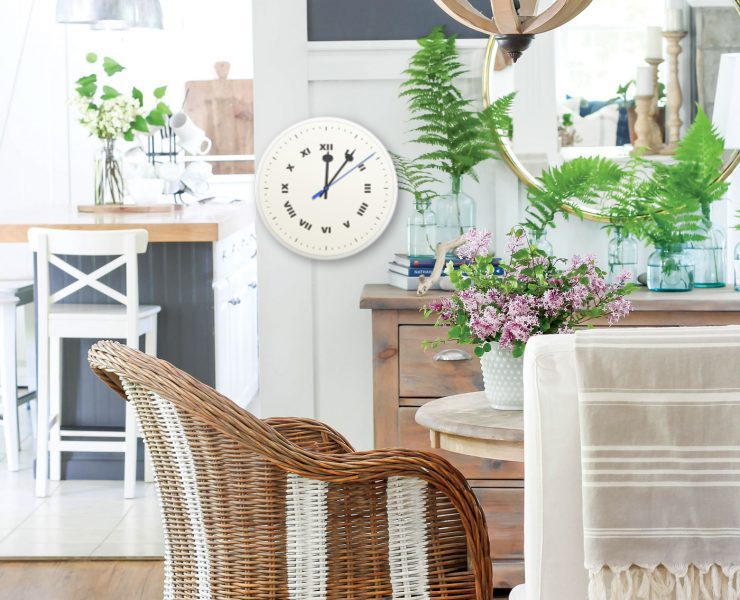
**12:06:09**
